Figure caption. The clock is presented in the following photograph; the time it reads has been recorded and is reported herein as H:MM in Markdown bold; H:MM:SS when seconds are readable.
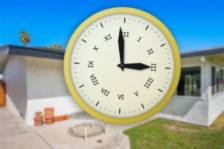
**2:59**
